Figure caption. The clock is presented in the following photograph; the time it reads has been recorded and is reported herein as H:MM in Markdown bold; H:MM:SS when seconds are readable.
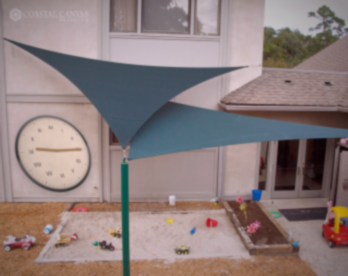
**9:15**
